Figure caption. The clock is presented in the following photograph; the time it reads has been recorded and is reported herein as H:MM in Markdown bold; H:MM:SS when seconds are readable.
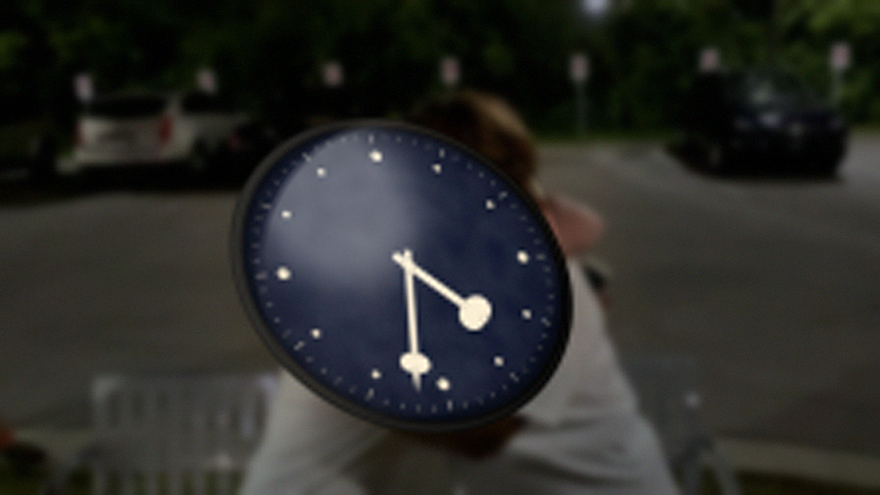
**4:32**
